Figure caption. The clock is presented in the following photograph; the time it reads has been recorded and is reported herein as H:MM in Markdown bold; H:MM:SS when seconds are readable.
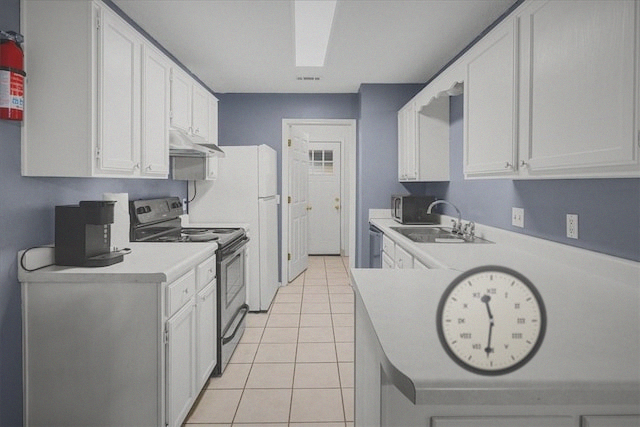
**11:31**
